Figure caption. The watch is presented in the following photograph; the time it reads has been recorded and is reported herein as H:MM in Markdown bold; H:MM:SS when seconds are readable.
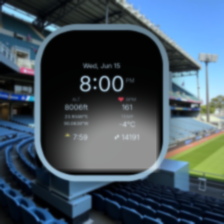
**8:00**
